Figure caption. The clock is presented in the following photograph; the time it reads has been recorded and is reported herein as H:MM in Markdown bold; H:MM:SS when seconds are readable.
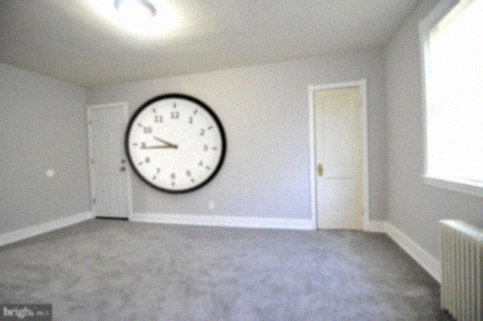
**9:44**
